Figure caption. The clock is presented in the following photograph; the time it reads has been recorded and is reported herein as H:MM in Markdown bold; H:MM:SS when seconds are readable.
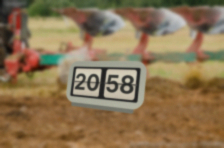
**20:58**
